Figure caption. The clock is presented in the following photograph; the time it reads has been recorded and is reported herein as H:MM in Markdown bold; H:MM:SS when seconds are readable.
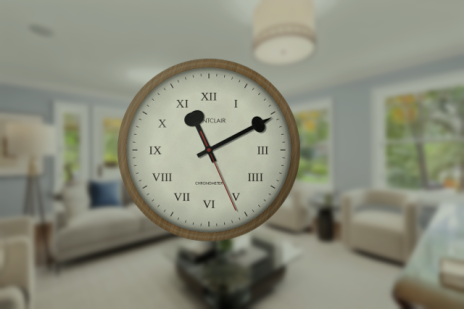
**11:10:26**
